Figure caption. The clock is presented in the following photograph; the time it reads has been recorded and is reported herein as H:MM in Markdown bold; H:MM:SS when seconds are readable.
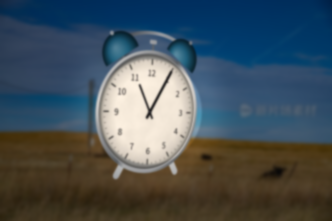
**11:05**
